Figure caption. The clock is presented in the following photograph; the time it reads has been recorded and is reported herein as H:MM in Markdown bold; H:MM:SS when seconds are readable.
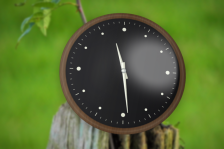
**11:29**
